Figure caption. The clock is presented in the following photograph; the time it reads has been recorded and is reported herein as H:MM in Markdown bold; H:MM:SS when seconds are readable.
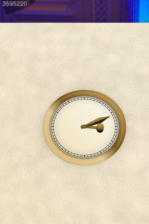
**3:11**
